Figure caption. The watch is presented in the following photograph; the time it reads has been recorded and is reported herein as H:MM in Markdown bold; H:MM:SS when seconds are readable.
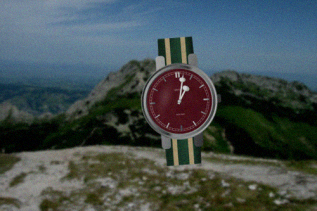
**1:02**
